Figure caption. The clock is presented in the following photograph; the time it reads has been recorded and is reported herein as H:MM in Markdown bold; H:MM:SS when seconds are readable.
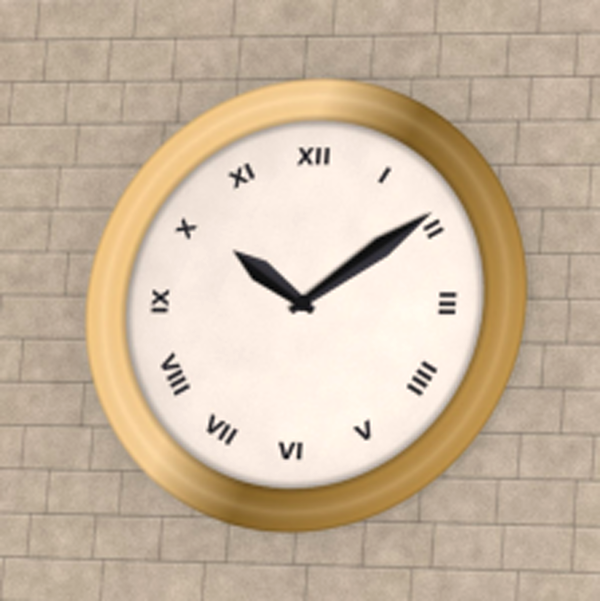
**10:09**
